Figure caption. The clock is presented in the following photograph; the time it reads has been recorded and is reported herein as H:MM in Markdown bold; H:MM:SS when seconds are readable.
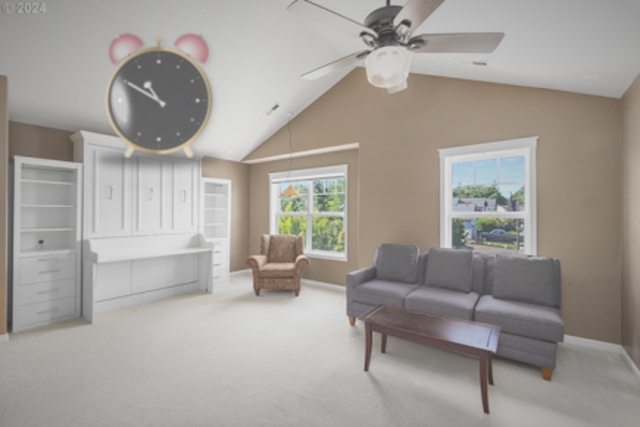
**10:50**
